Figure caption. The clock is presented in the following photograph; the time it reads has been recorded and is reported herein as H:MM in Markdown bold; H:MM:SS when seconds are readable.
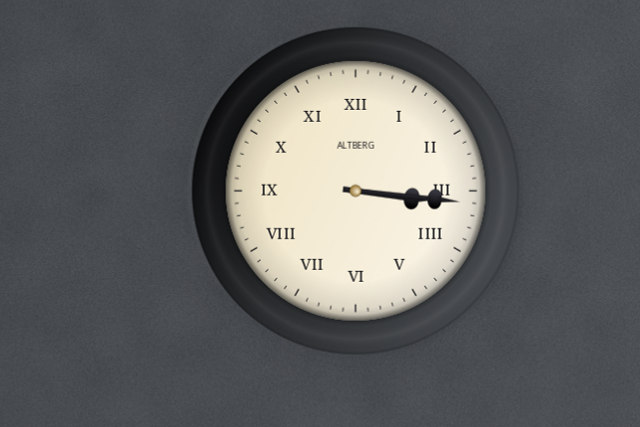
**3:16**
